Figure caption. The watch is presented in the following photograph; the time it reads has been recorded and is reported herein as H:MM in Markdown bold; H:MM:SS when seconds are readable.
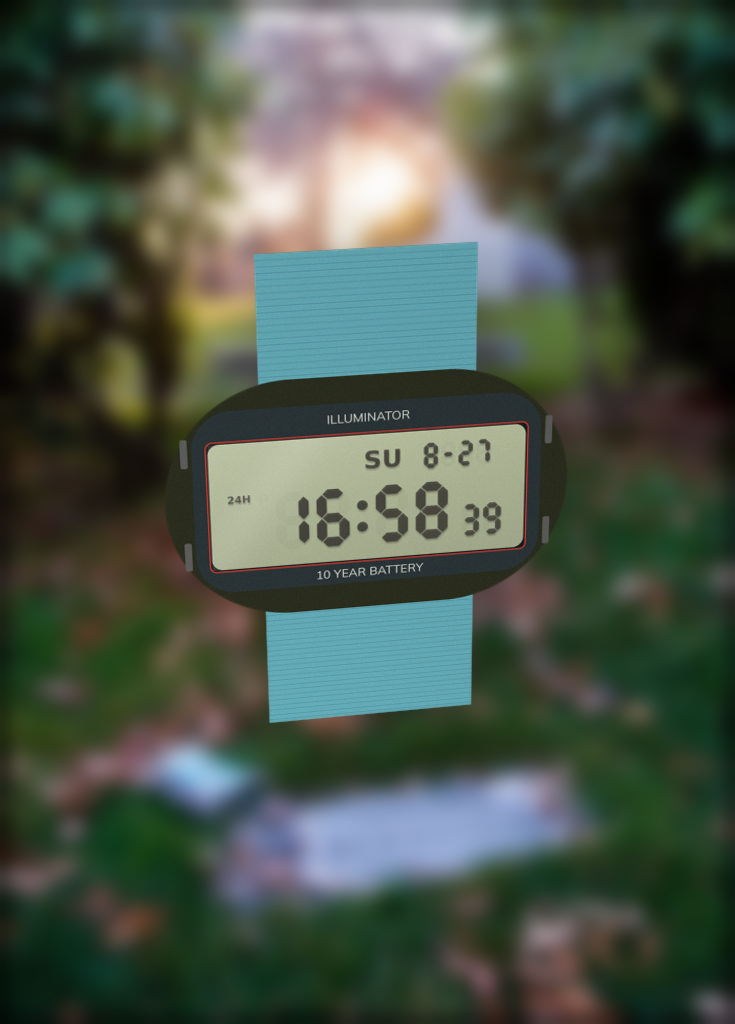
**16:58:39**
